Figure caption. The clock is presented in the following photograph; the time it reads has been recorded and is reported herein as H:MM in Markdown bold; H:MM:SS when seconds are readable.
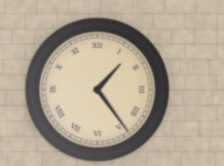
**1:24**
